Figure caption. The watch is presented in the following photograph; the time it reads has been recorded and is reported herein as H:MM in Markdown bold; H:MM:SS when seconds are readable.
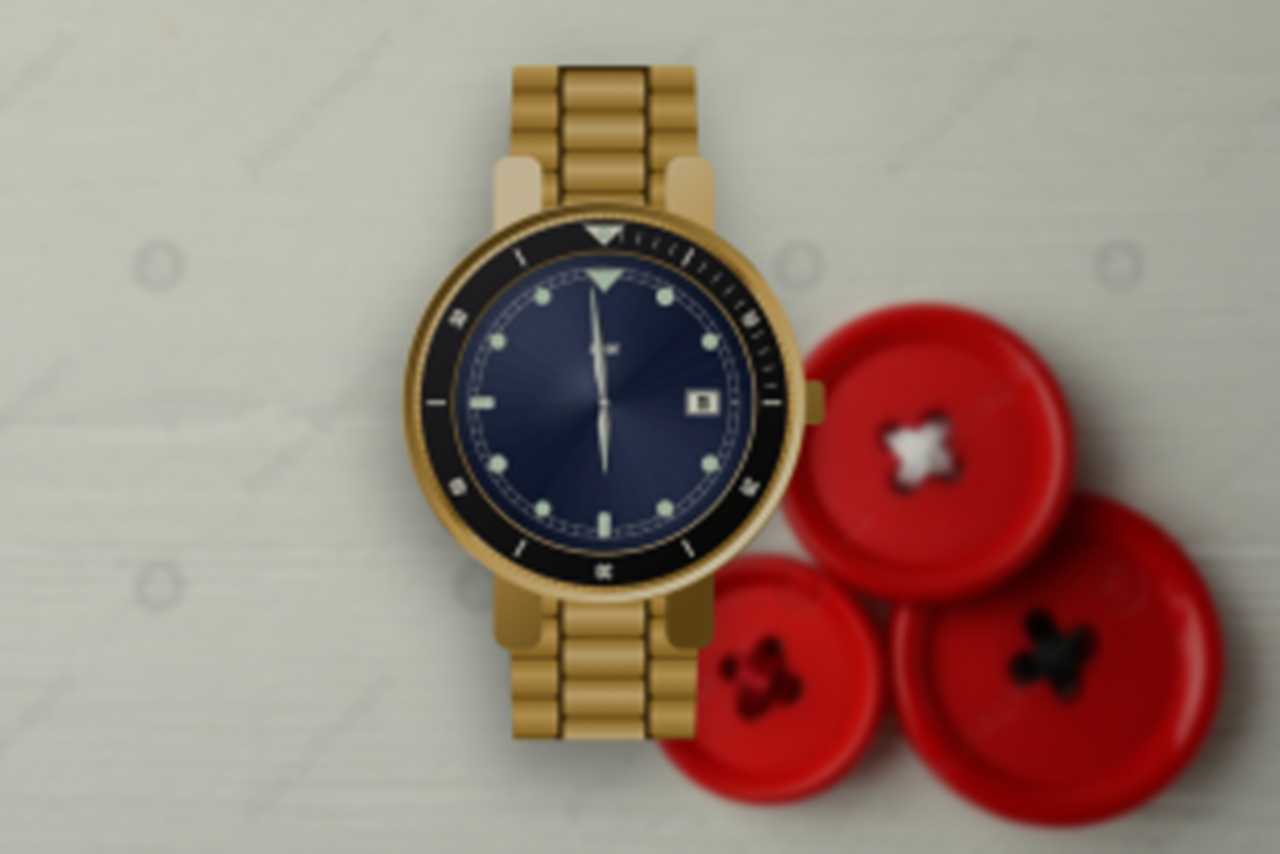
**5:59**
